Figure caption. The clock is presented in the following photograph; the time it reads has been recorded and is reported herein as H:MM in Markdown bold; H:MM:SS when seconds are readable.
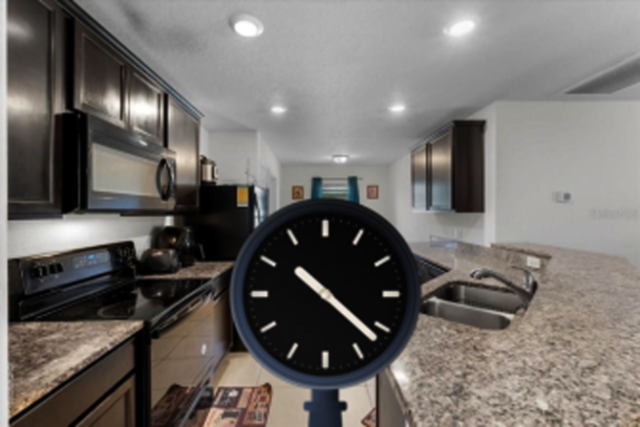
**10:22**
